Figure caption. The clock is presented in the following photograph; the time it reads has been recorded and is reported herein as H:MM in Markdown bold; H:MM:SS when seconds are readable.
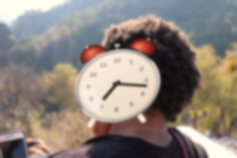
**7:17**
